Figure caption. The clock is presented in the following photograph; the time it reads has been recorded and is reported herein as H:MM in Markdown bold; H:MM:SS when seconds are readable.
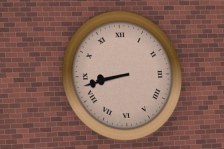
**8:43**
